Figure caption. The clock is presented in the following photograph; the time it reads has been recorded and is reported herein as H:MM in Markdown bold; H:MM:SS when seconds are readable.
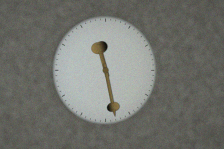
**11:28**
